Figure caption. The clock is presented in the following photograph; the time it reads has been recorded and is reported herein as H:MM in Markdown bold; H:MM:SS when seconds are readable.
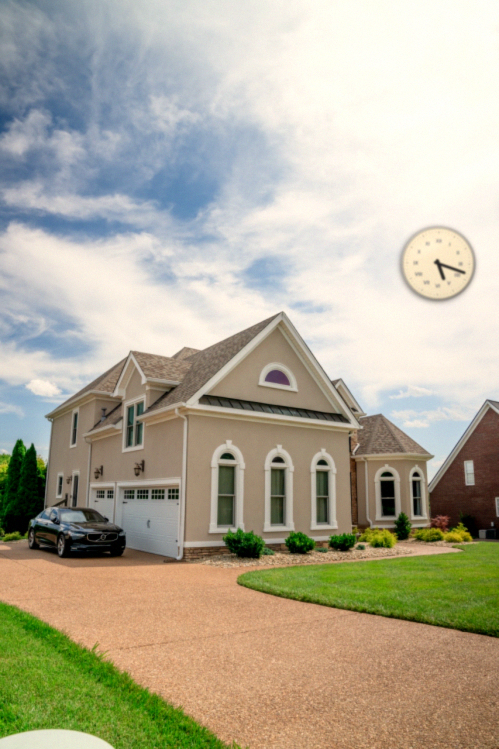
**5:18**
